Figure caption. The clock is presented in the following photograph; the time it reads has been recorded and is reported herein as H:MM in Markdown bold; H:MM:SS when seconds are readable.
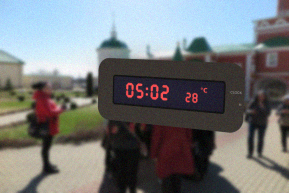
**5:02**
